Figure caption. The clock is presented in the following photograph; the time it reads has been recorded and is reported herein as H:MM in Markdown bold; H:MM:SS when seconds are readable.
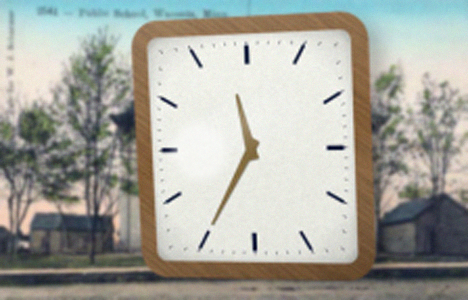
**11:35**
